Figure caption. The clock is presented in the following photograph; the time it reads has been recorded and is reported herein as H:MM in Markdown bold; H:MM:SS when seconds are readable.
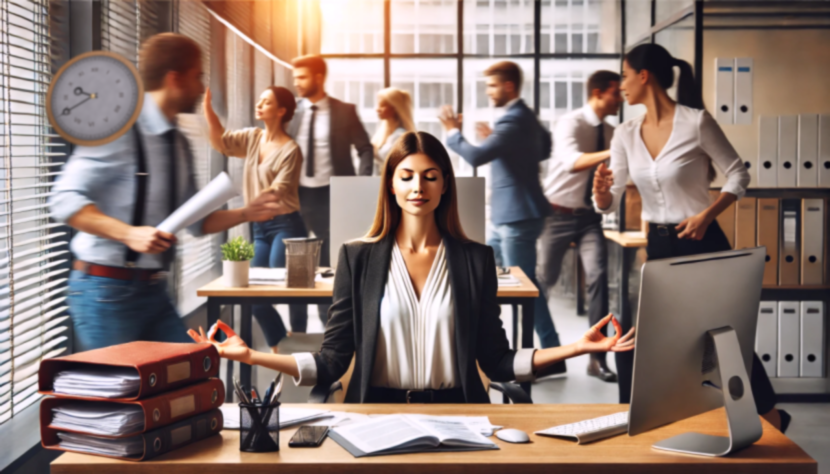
**9:40**
